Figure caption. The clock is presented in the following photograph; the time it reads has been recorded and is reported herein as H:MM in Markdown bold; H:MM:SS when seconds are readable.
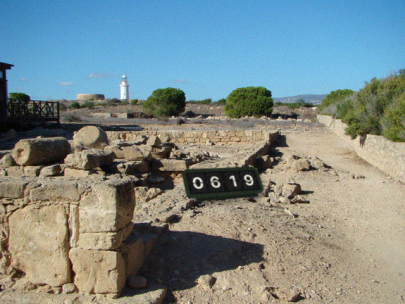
**6:19**
